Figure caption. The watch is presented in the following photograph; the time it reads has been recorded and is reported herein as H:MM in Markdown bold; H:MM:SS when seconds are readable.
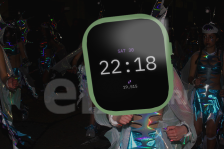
**22:18**
